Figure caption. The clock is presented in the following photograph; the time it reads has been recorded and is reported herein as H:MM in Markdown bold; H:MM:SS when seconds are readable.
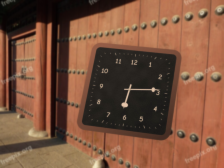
**6:14**
